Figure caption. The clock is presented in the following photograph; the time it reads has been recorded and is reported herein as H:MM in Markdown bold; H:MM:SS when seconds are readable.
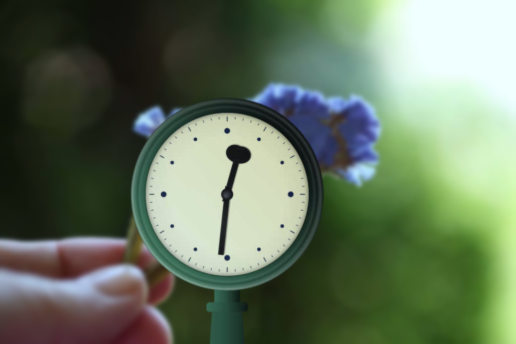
**12:31**
